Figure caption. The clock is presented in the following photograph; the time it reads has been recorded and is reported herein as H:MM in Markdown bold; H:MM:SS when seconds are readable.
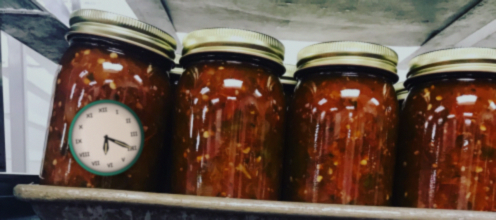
**6:20**
